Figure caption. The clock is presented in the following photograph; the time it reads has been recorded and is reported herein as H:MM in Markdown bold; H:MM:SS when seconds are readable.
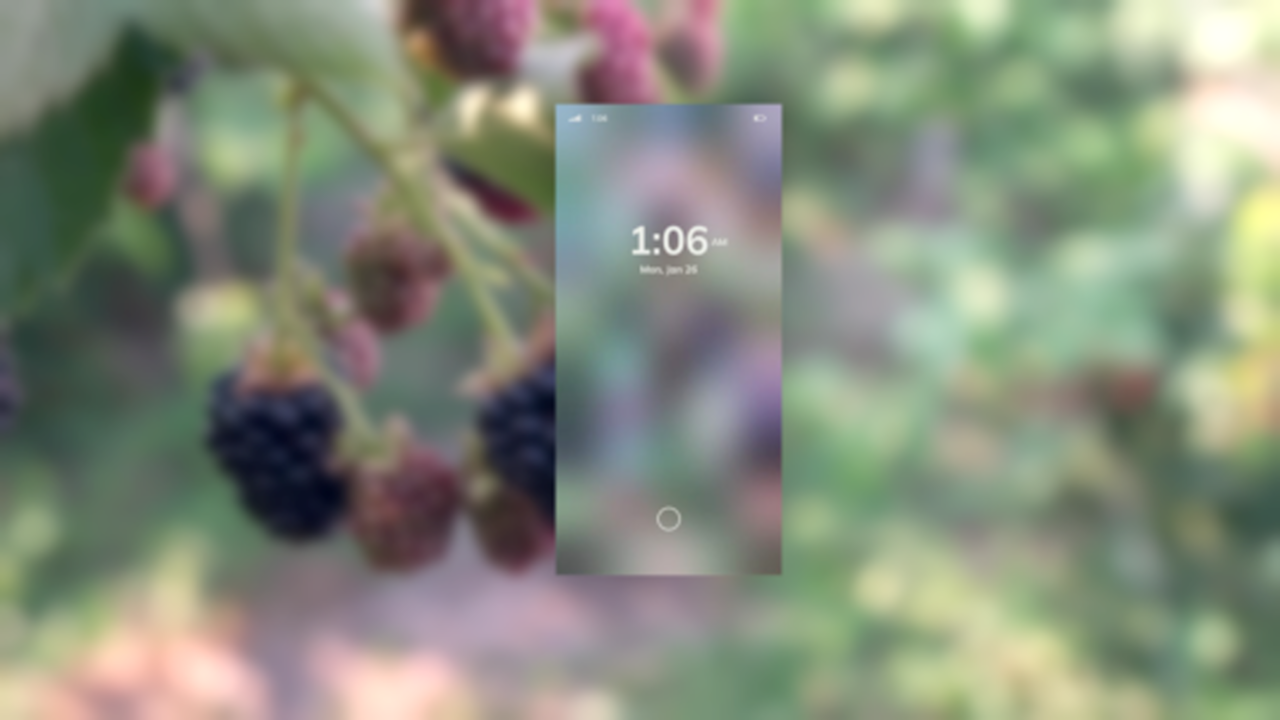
**1:06**
